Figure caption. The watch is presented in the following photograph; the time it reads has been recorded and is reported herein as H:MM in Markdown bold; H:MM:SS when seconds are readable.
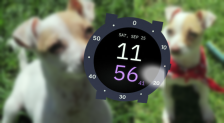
**11:56**
